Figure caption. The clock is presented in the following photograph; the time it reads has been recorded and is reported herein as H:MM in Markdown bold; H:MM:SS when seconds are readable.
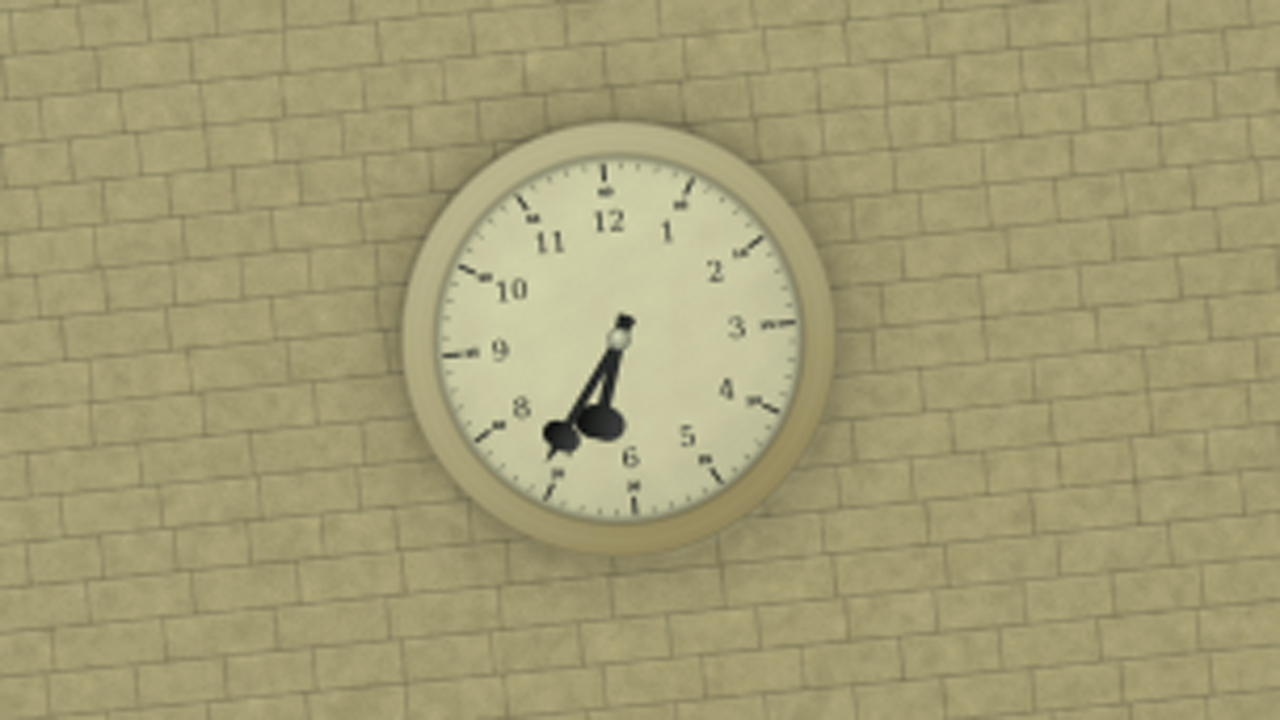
**6:36**
